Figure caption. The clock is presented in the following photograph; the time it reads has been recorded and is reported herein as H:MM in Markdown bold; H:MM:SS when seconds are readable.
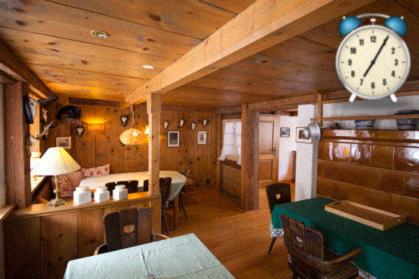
**7:05**
